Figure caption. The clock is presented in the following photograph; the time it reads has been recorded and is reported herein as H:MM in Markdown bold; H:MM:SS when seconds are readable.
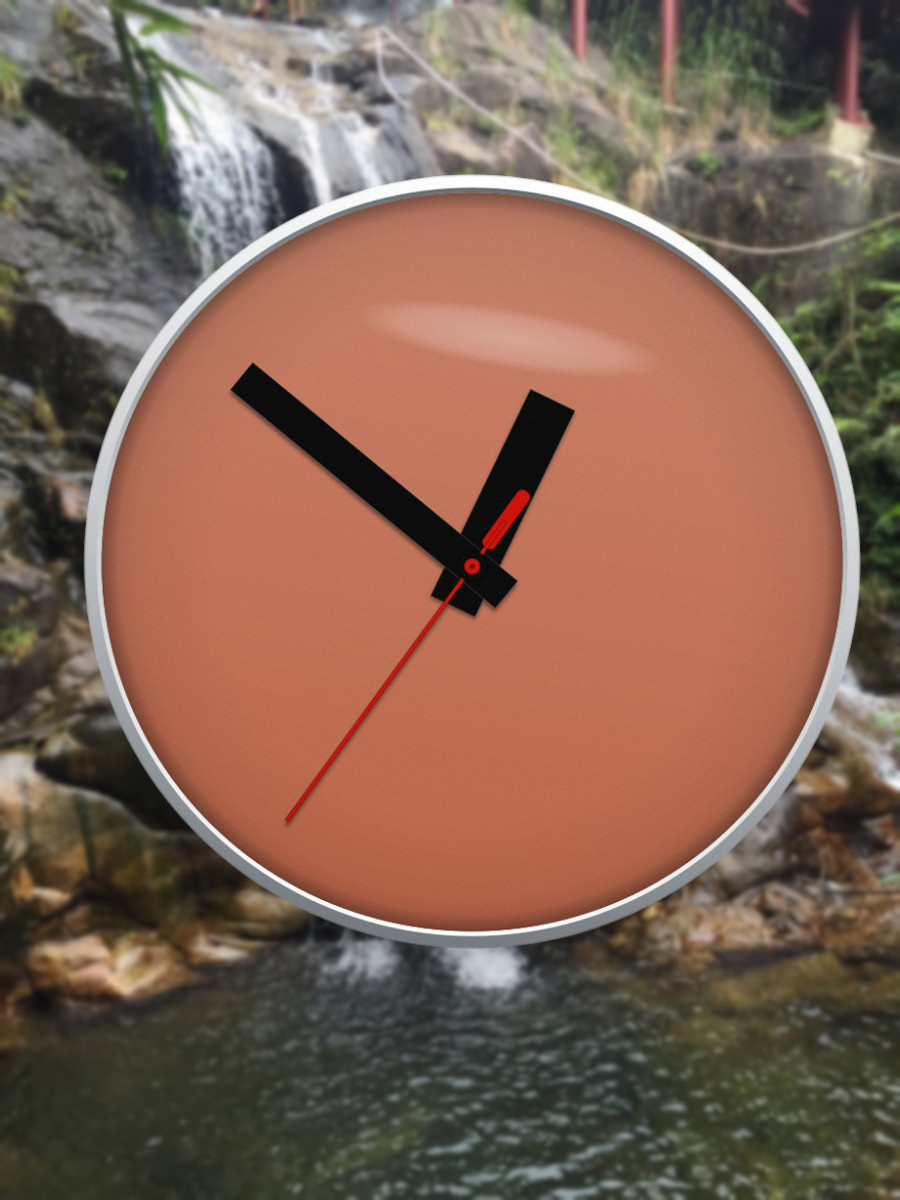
**12:51:36**
